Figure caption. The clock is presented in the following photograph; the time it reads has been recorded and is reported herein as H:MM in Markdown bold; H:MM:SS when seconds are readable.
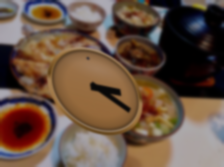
**3:22**
